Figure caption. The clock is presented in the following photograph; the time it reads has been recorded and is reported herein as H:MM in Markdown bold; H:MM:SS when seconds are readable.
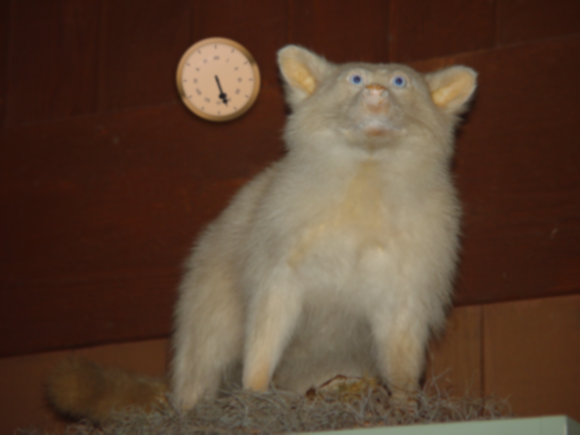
**5:27**
